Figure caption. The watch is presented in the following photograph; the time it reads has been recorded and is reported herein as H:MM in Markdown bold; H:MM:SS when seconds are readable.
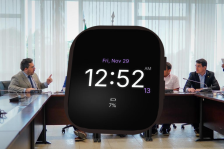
**12:52**
